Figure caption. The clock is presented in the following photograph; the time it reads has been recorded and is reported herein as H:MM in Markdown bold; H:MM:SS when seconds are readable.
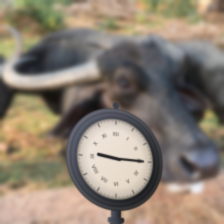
**9:15**
